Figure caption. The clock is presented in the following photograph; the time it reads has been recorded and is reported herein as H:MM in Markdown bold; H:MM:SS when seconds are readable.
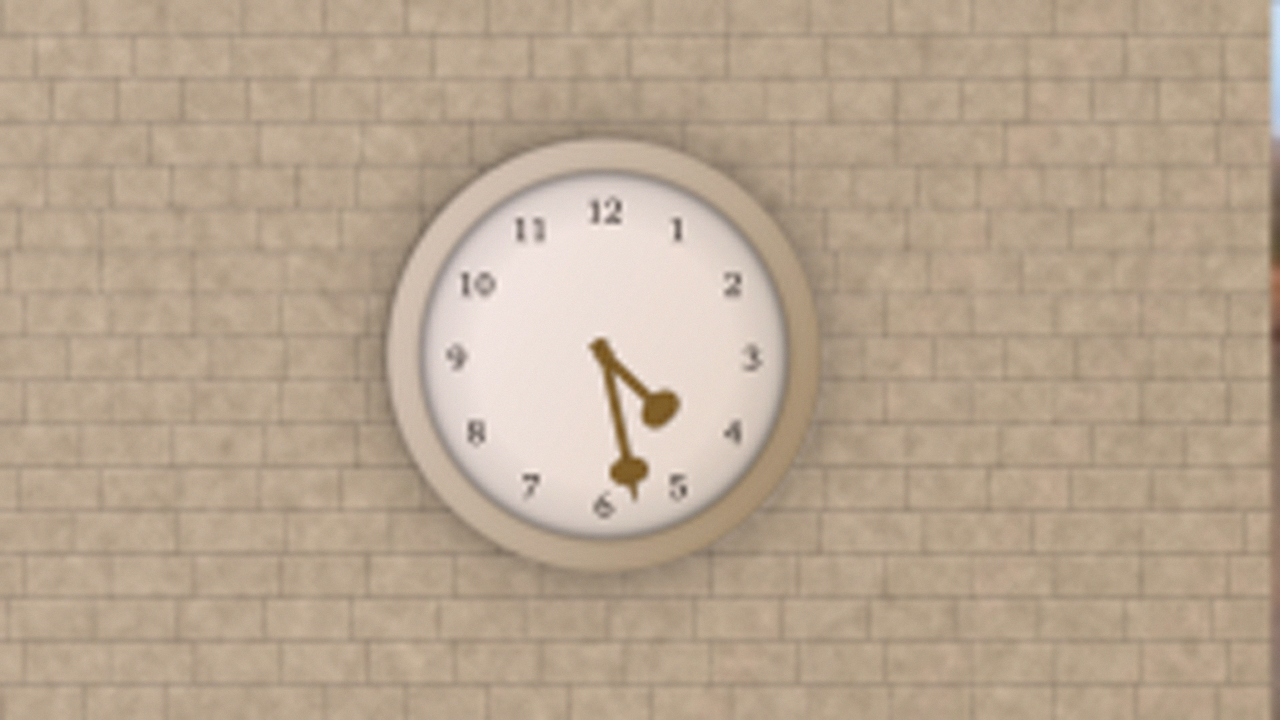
**4:28**
